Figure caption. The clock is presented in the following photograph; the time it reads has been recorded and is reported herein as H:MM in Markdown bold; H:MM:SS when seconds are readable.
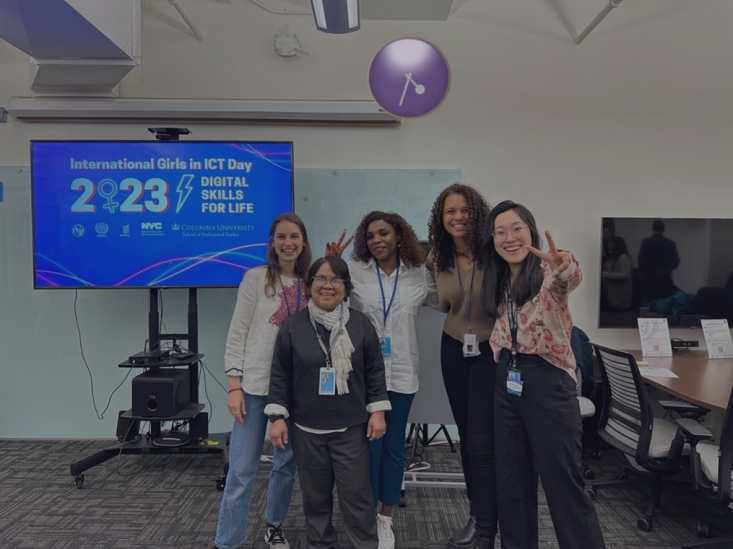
**4:33**
